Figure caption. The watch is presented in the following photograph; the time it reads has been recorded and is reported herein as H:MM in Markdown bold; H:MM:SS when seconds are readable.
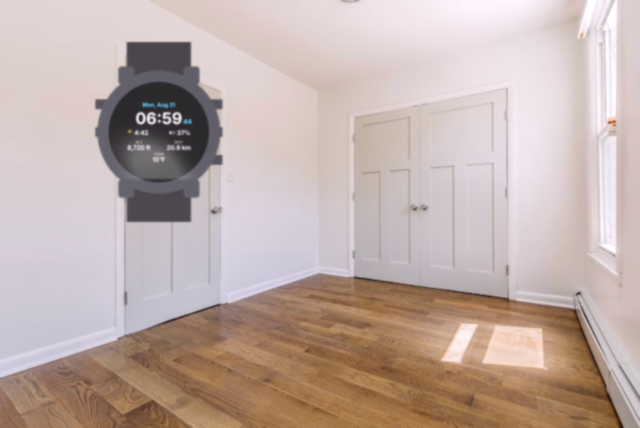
**6:59**
